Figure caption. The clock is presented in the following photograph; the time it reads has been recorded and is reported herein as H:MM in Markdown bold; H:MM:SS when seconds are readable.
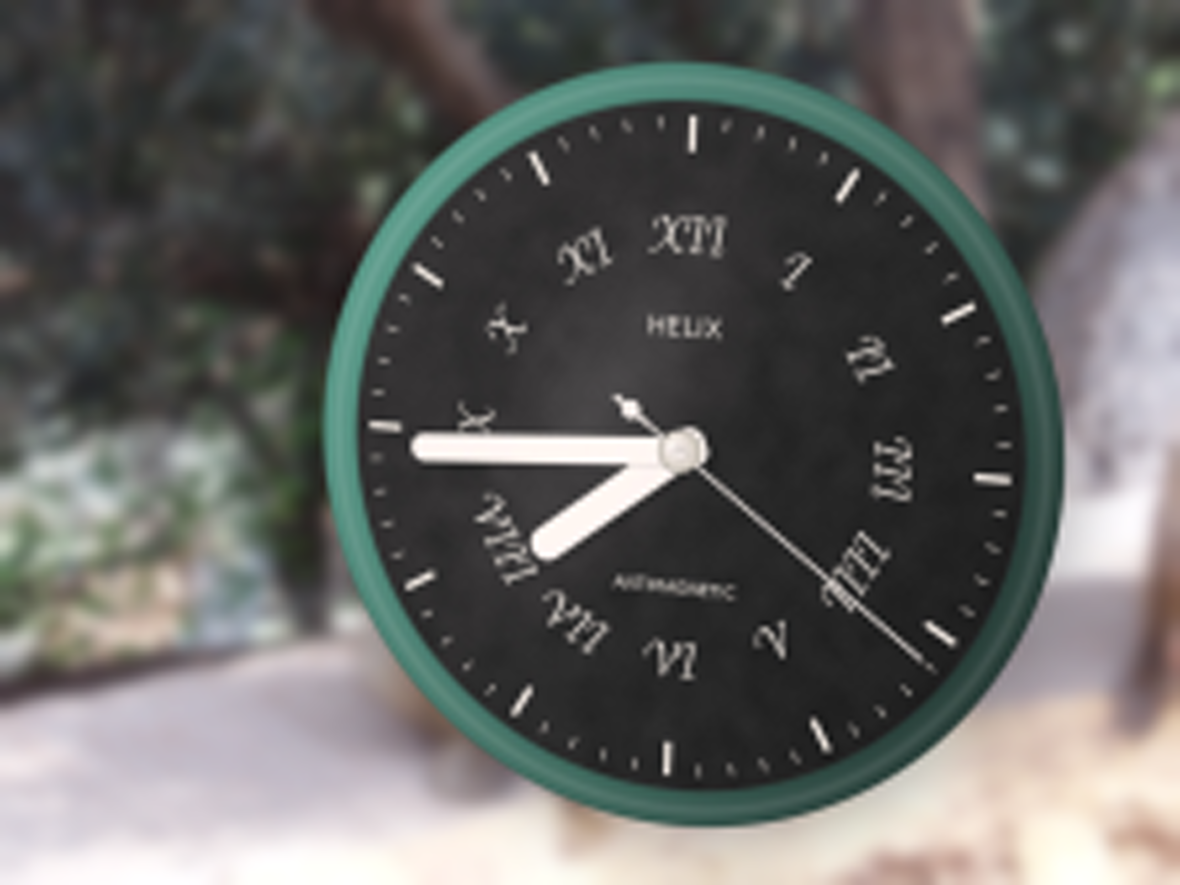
**7:44:21**
